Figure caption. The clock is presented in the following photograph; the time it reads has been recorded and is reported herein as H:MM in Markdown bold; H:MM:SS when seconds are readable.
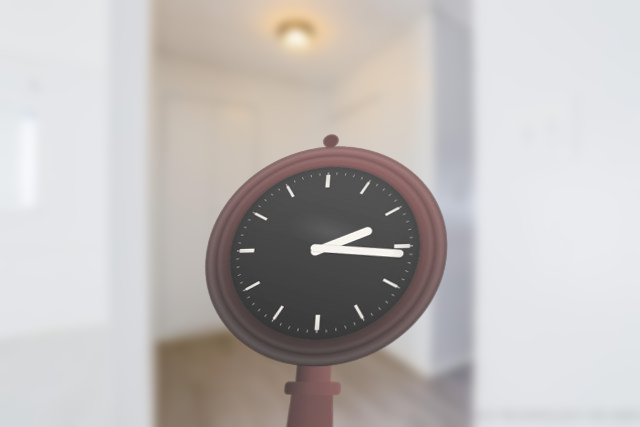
**2:16**
